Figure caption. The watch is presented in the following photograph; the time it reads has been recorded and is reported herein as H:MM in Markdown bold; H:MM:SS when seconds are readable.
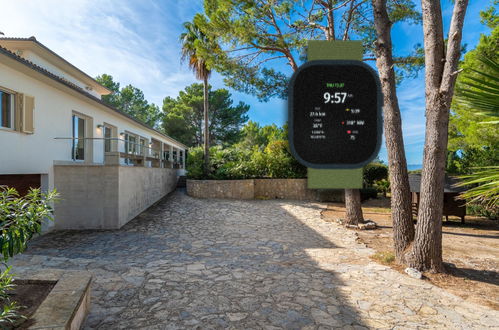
**9:57**
